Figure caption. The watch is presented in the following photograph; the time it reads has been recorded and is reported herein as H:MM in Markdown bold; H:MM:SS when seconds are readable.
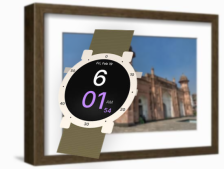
**6:01**
